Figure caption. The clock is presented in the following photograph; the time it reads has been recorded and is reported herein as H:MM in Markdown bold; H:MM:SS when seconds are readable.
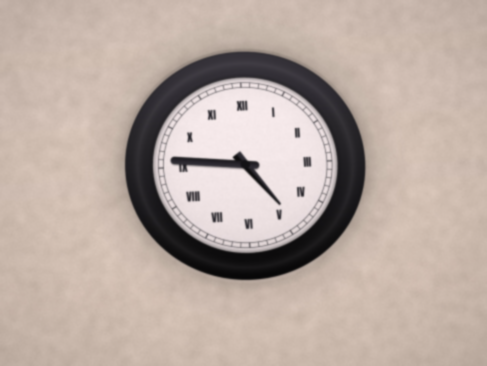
**4:46**
